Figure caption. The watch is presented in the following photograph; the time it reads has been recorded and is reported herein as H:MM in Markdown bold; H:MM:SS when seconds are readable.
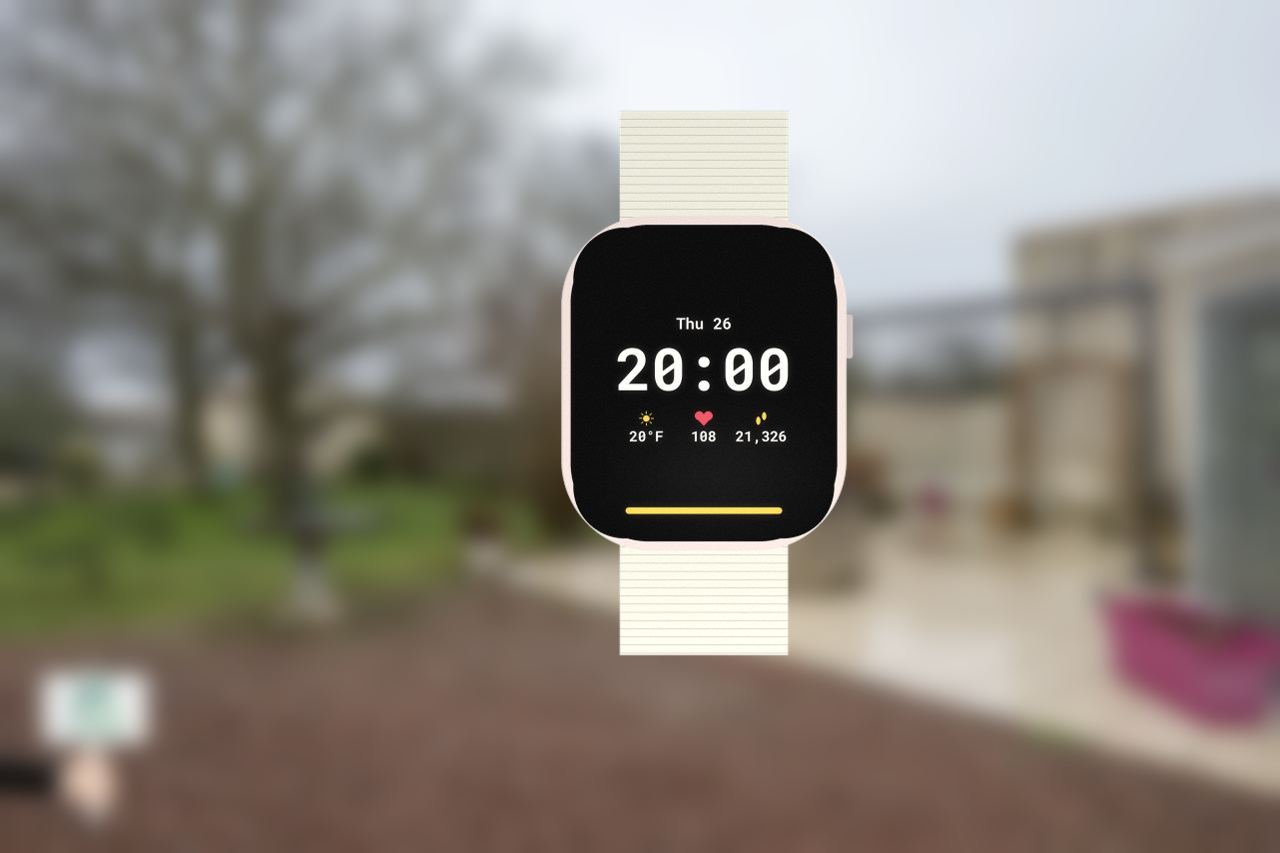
**20:00**
